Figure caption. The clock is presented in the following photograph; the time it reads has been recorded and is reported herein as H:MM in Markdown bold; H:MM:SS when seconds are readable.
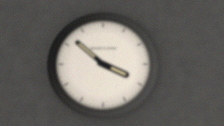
**3:52**
